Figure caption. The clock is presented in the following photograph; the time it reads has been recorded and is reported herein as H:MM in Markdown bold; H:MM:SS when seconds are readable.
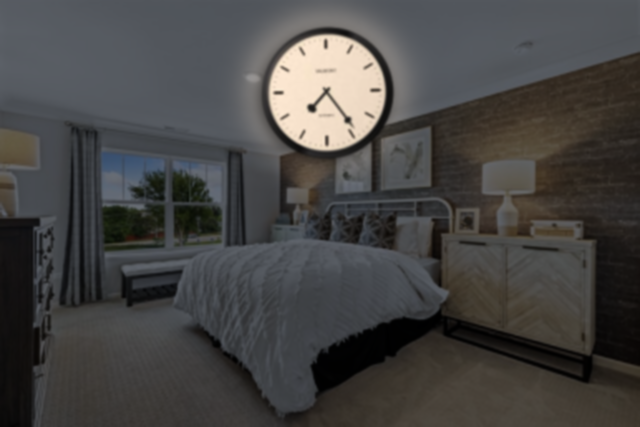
**7:24**
